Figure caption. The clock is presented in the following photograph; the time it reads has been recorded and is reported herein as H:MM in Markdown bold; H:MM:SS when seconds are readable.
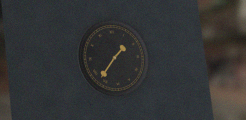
**1:37**
